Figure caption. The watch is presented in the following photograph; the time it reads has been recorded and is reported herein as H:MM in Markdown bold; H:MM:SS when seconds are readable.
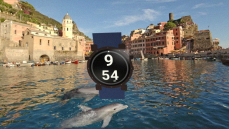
**9:54**
